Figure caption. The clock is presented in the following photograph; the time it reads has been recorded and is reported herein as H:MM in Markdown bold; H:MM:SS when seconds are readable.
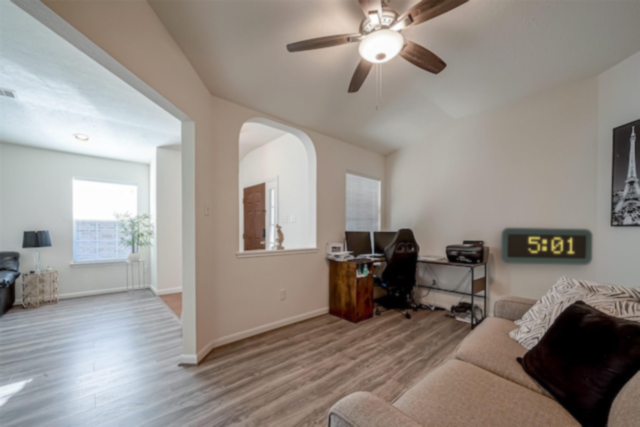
**5:01**
